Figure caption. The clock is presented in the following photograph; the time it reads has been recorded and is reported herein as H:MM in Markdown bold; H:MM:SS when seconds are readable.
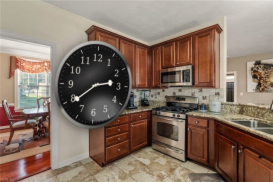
**2:39**
